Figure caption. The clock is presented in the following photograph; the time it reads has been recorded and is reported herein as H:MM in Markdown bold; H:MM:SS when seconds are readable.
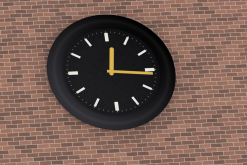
**12:16**
